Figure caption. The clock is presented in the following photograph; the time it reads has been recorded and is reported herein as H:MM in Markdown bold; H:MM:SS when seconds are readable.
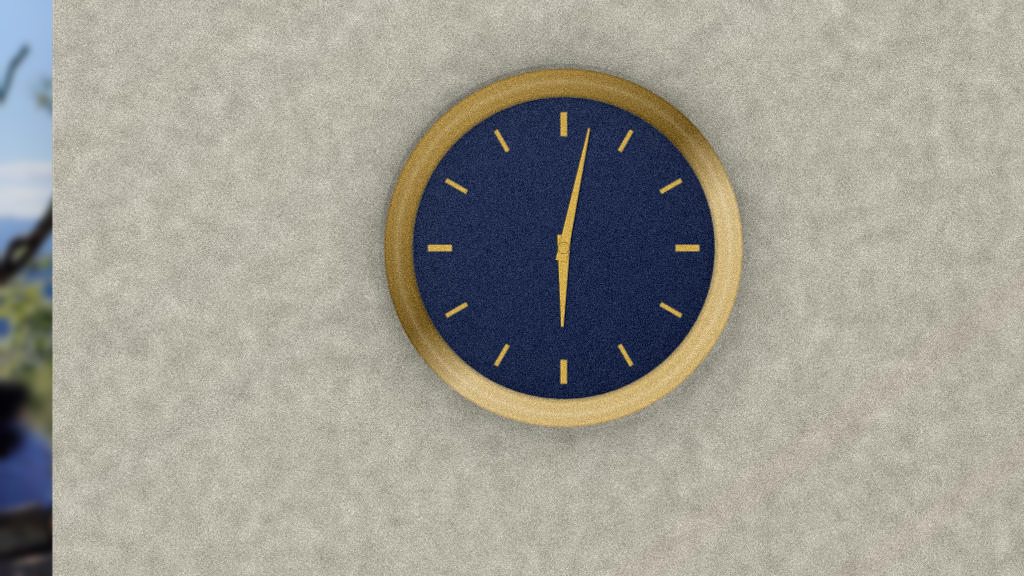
**6:02**
